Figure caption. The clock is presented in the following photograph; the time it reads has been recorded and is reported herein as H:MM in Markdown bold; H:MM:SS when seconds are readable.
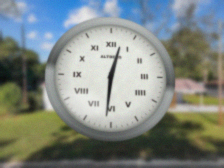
**12:31**
